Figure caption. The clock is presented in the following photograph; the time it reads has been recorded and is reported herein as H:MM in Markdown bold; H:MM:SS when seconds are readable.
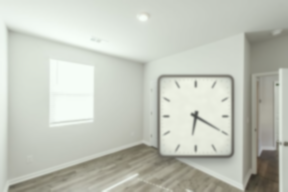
**6:20**
